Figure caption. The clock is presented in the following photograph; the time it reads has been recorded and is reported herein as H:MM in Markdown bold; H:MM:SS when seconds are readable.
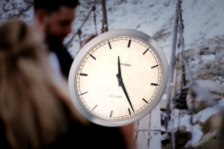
**11:24**
